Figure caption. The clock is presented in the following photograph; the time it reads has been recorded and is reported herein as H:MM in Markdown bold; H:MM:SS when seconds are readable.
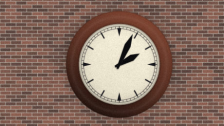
**2:04**
